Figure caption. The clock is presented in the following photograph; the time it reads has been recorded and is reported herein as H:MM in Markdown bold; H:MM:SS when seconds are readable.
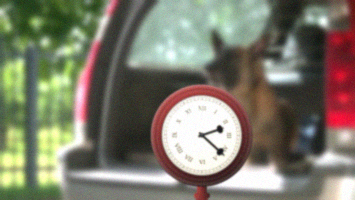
**2:22**
